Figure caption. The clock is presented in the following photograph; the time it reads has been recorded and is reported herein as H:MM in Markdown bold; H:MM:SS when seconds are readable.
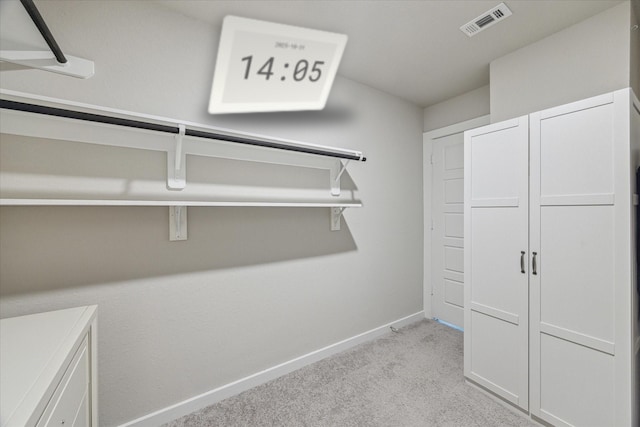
**14:05**
